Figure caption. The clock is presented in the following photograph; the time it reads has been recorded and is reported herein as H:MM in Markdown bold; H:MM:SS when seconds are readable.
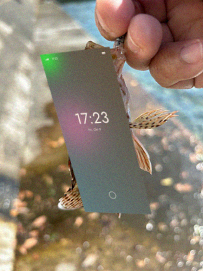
**17:23**
